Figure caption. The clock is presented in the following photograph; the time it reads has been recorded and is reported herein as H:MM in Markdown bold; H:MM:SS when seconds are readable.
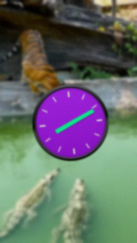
**8:11**
